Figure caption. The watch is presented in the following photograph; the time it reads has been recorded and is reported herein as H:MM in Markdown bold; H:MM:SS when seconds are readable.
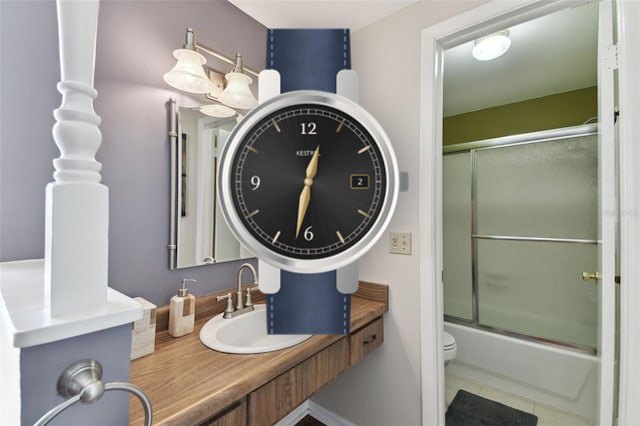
**12:32**
